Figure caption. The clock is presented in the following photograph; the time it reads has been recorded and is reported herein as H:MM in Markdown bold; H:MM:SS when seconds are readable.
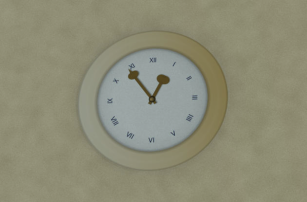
**12:54**
